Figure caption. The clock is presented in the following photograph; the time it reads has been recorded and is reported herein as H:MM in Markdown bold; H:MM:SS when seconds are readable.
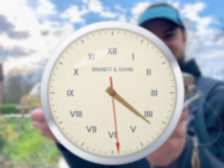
**4:21:29**
